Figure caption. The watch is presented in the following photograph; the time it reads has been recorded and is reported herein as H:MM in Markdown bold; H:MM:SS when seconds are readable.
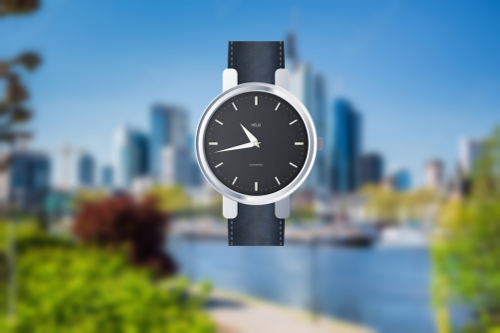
**10:43**
